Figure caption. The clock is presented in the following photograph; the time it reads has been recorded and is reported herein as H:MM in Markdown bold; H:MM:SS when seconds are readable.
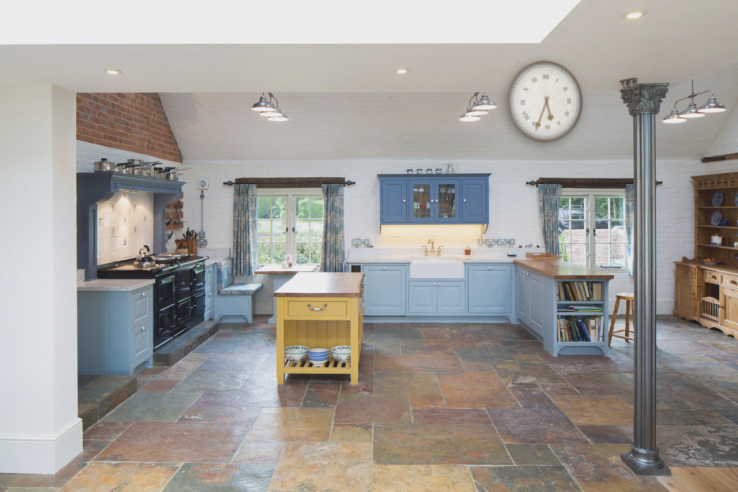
**5:34**
